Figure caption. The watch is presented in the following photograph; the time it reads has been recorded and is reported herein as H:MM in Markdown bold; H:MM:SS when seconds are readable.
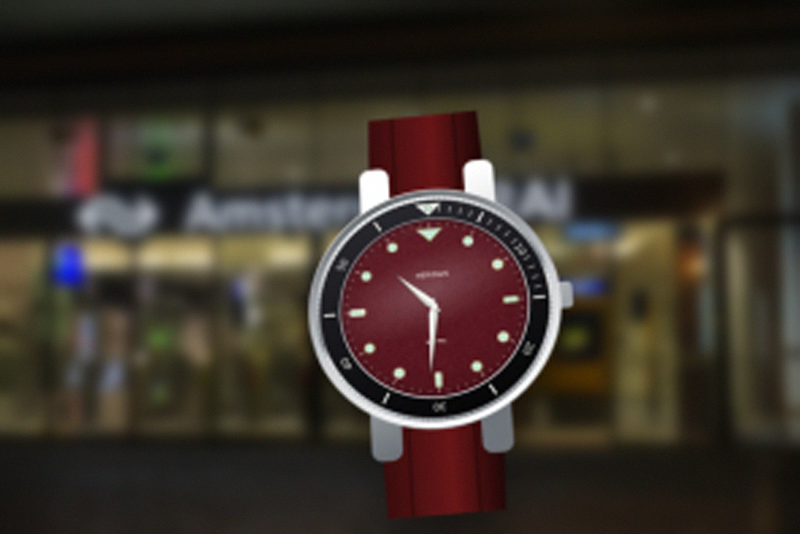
**10:31**
